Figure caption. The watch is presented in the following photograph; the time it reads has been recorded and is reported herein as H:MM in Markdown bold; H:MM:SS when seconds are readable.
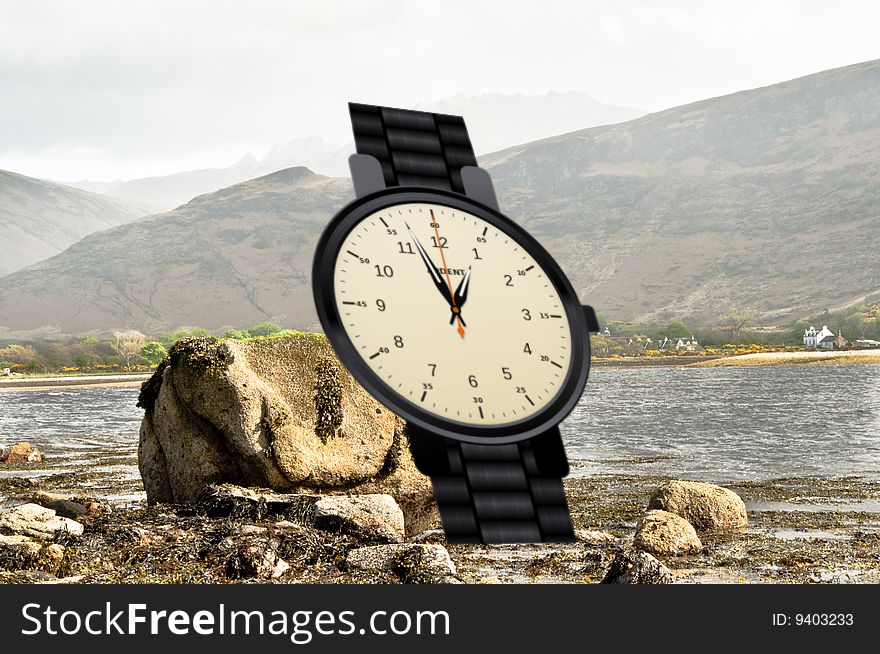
**12:57:00**
